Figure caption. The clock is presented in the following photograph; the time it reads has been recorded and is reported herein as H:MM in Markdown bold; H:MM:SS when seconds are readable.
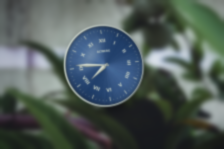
**7:46**
